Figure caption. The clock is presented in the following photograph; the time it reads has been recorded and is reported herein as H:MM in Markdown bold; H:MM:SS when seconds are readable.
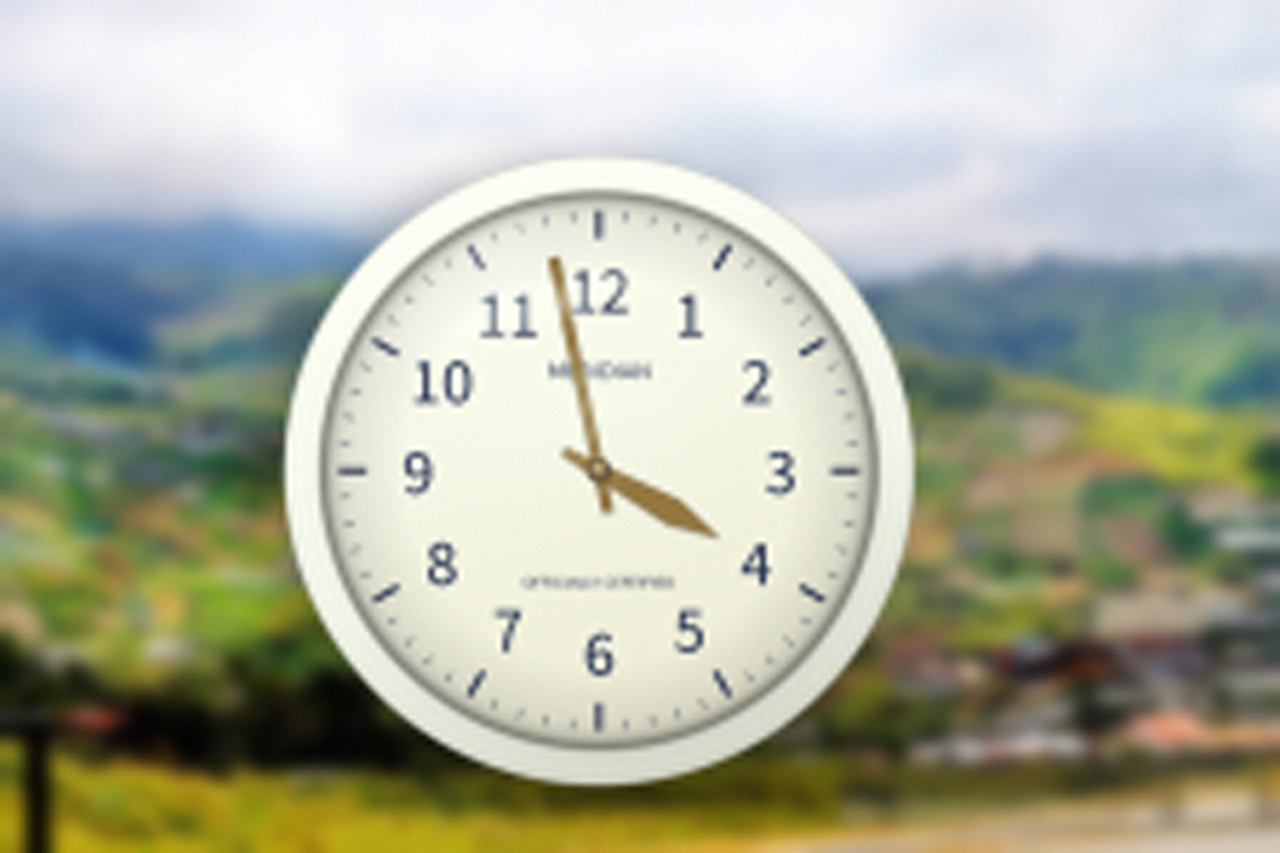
**3:58**
